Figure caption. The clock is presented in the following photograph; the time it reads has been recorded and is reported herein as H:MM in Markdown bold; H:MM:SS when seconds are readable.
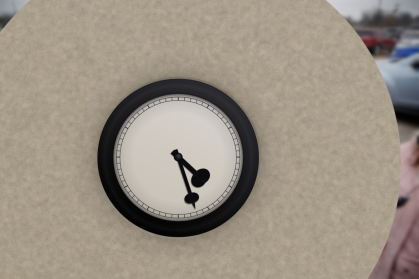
**4:27**
